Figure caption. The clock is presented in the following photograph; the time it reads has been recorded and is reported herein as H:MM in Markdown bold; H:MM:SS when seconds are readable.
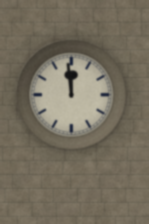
**11:59**
